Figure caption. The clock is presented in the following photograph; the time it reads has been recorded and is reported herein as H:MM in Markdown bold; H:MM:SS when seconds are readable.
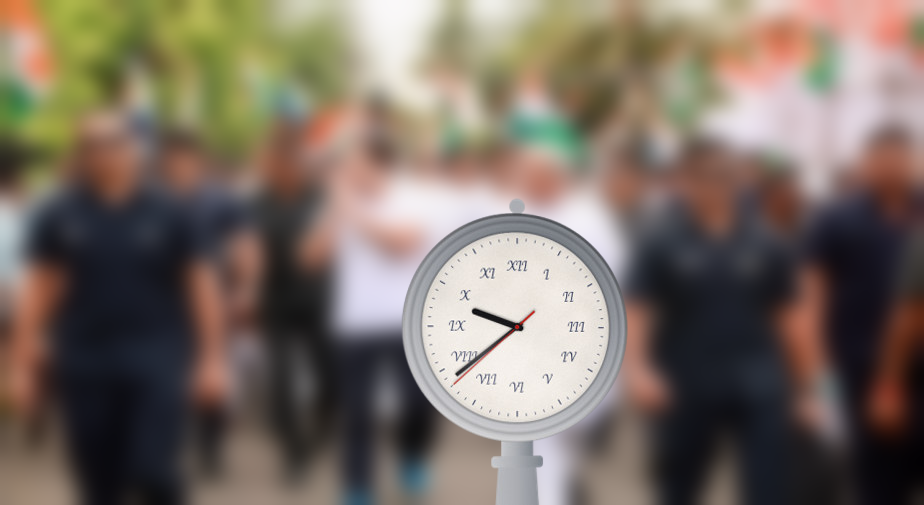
**9:38:38**
